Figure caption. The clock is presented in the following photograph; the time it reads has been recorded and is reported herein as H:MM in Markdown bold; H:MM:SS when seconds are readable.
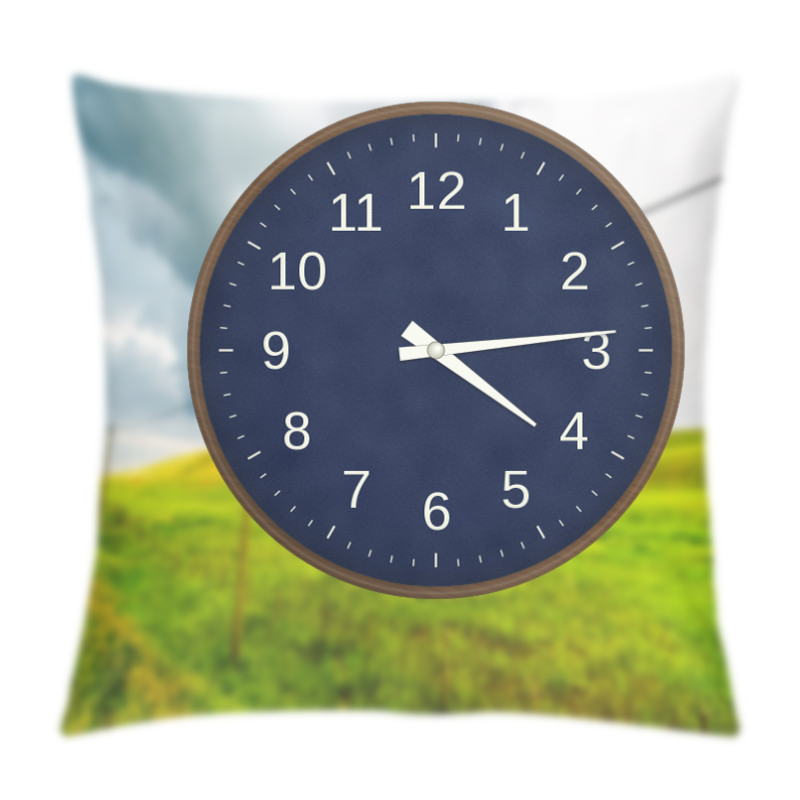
**4:14**
